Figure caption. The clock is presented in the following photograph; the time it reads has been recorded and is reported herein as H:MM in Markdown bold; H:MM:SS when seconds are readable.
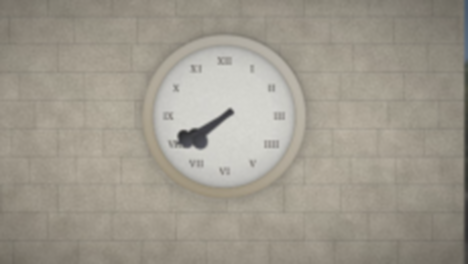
**7:40**
